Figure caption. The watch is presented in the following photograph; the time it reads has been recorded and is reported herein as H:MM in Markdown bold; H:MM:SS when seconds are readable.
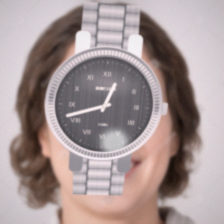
**12:42**
